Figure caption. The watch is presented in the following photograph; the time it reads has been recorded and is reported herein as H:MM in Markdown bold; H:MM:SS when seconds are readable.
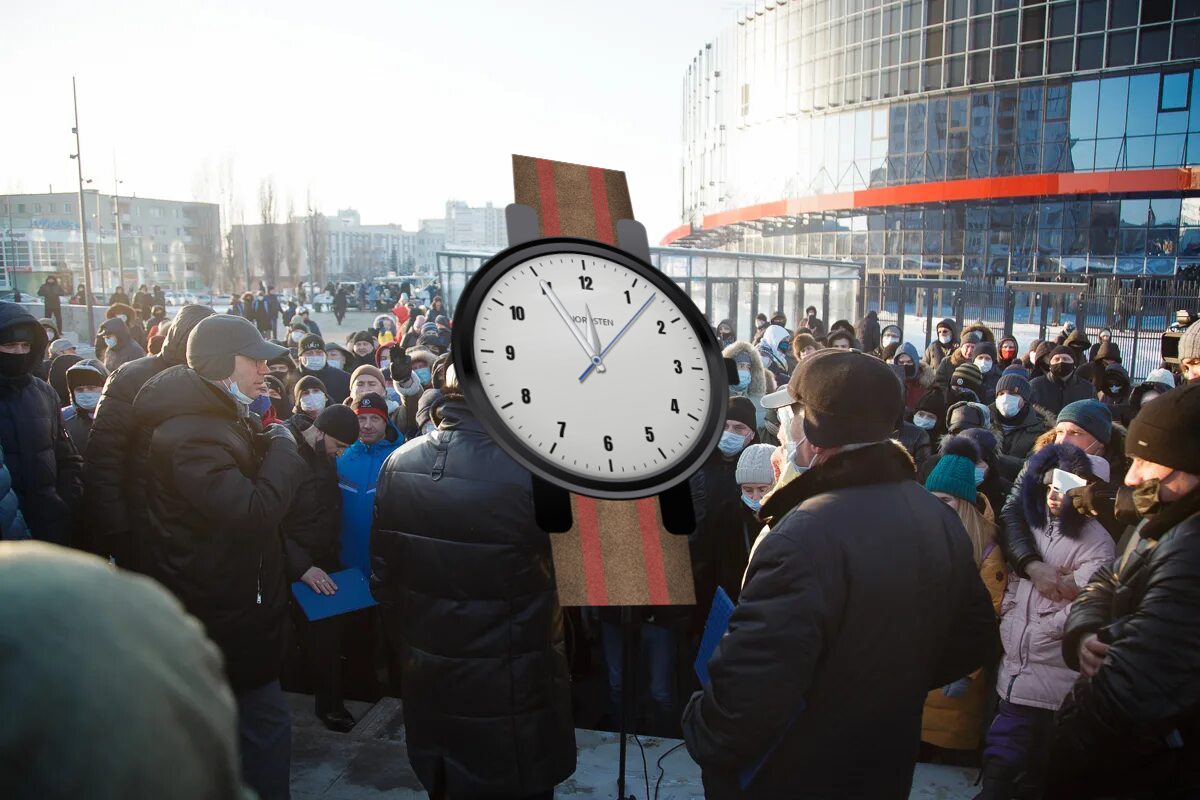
**11:55:07**
